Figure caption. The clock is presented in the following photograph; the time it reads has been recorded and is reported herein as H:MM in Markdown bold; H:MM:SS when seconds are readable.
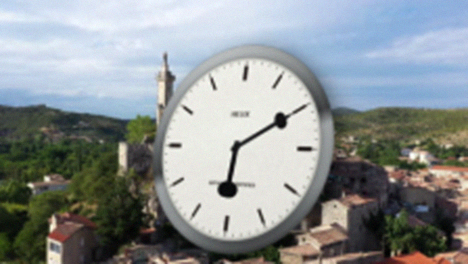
**6:10**
